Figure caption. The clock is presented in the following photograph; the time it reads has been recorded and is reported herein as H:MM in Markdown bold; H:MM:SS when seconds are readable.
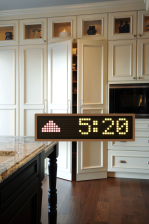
**5:20**
